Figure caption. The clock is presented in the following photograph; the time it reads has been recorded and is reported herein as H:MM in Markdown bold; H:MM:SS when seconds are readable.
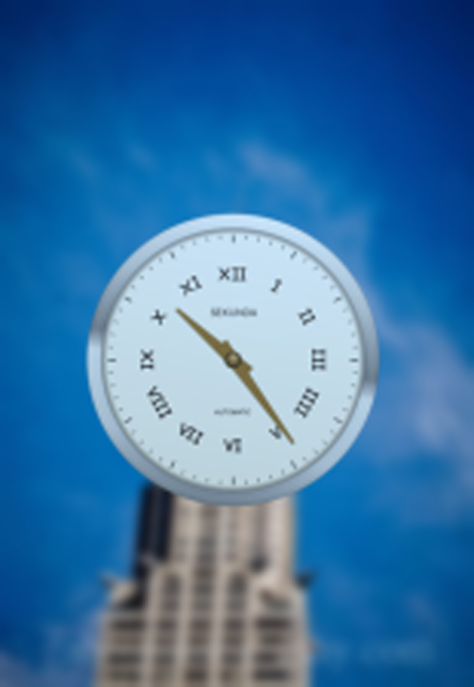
**10:24**
